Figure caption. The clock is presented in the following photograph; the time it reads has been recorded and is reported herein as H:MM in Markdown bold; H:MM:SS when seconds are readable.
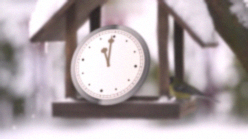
**10:59**
